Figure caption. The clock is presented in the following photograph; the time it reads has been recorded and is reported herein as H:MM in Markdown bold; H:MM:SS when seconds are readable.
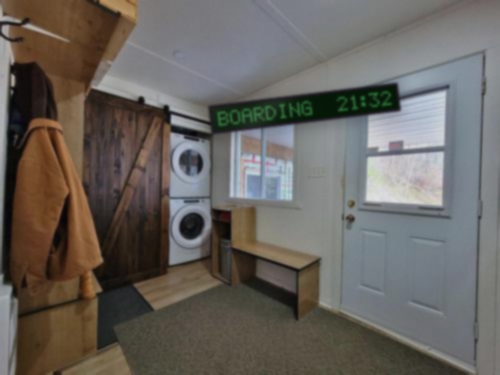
**21:32**
